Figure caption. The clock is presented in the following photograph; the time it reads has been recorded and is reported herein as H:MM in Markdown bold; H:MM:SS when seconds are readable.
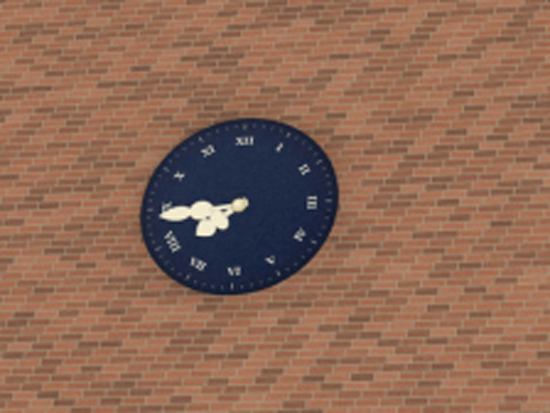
**7:44**
